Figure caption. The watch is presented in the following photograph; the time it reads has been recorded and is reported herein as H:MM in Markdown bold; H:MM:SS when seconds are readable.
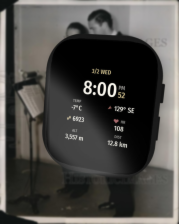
**8:00**
